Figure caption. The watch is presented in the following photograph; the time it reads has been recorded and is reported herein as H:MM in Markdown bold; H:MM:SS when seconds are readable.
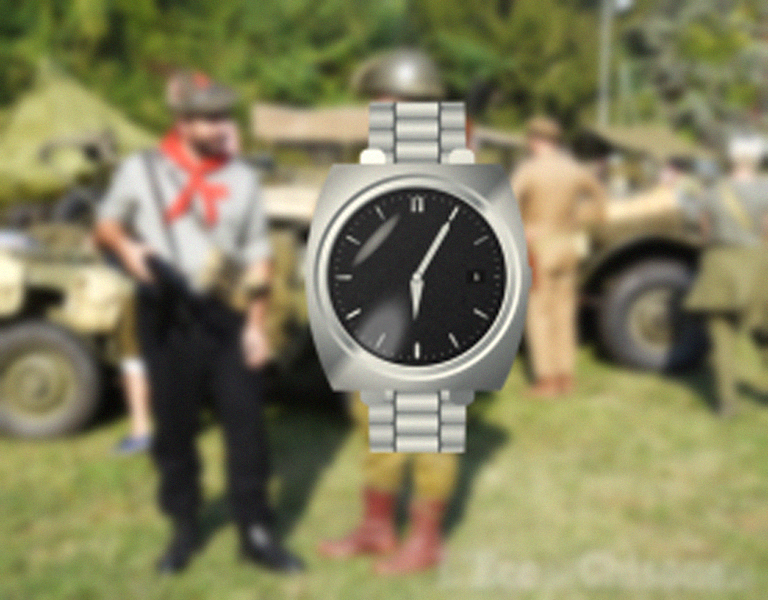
**6:05**
